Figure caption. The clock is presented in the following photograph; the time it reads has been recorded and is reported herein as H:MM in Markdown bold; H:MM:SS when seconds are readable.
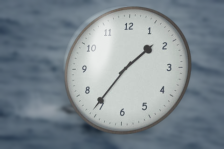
**1:36**
